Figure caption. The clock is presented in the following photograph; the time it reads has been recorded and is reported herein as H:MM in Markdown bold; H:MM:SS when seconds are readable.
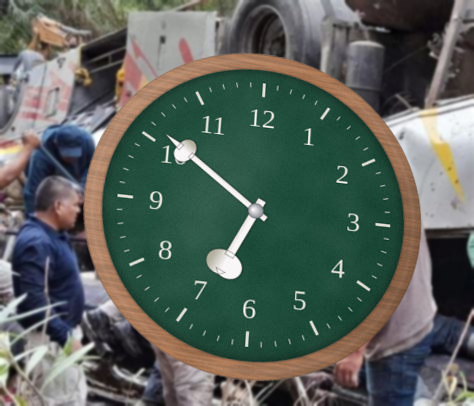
**6:51**
